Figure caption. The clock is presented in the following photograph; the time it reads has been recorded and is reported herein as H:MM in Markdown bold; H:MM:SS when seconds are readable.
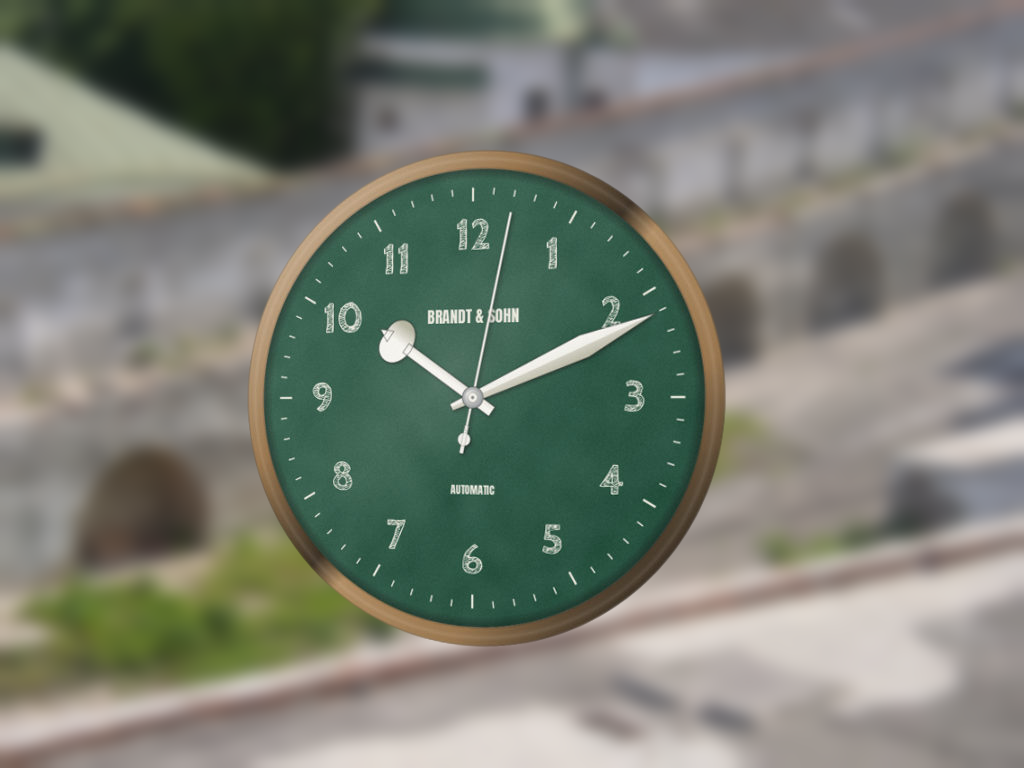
**10:11:02**
